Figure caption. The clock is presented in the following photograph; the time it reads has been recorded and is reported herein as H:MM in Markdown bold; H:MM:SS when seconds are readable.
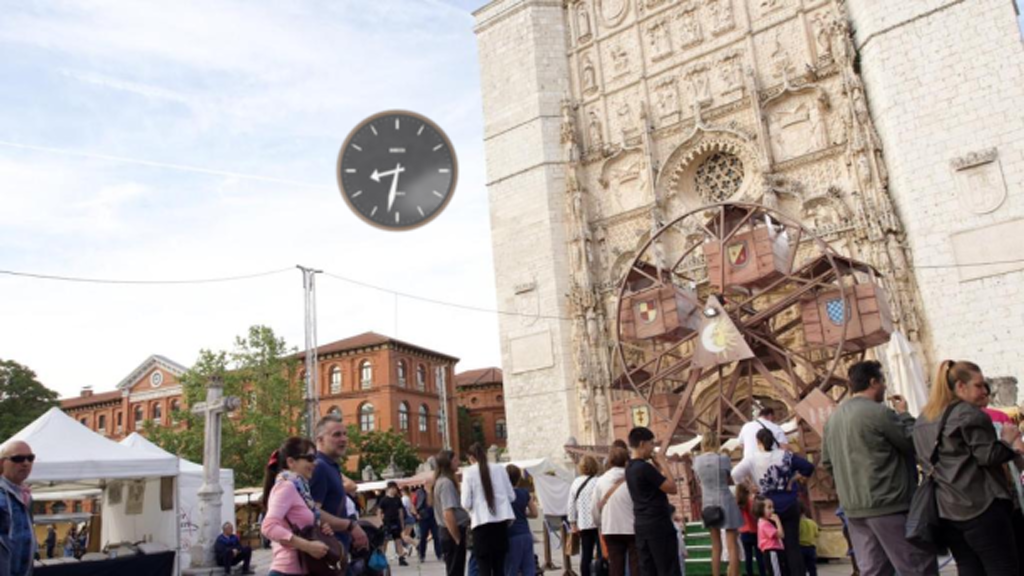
**8:32**
